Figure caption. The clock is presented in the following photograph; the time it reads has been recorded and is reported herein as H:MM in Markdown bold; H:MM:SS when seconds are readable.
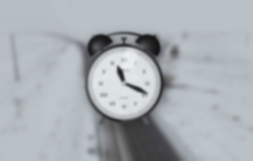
**11:19**
